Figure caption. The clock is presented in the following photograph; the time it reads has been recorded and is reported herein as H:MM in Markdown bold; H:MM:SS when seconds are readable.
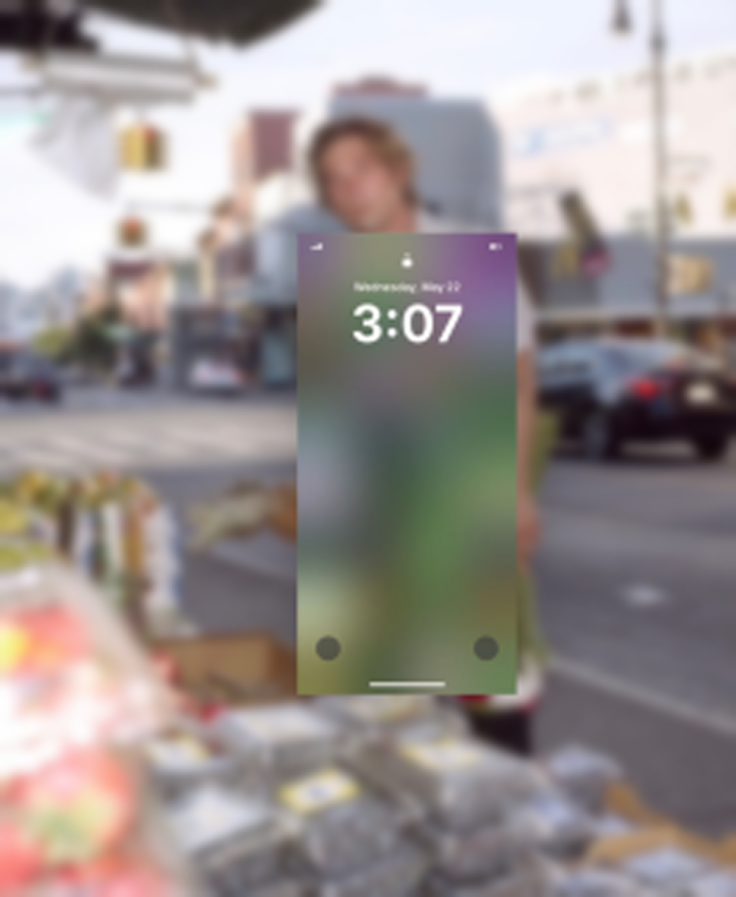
**3:07**
